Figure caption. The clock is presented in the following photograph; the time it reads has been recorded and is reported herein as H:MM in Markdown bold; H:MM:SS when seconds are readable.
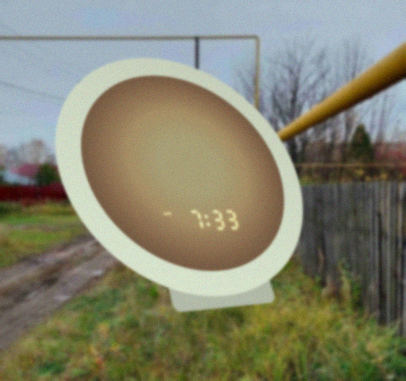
**7:33**
